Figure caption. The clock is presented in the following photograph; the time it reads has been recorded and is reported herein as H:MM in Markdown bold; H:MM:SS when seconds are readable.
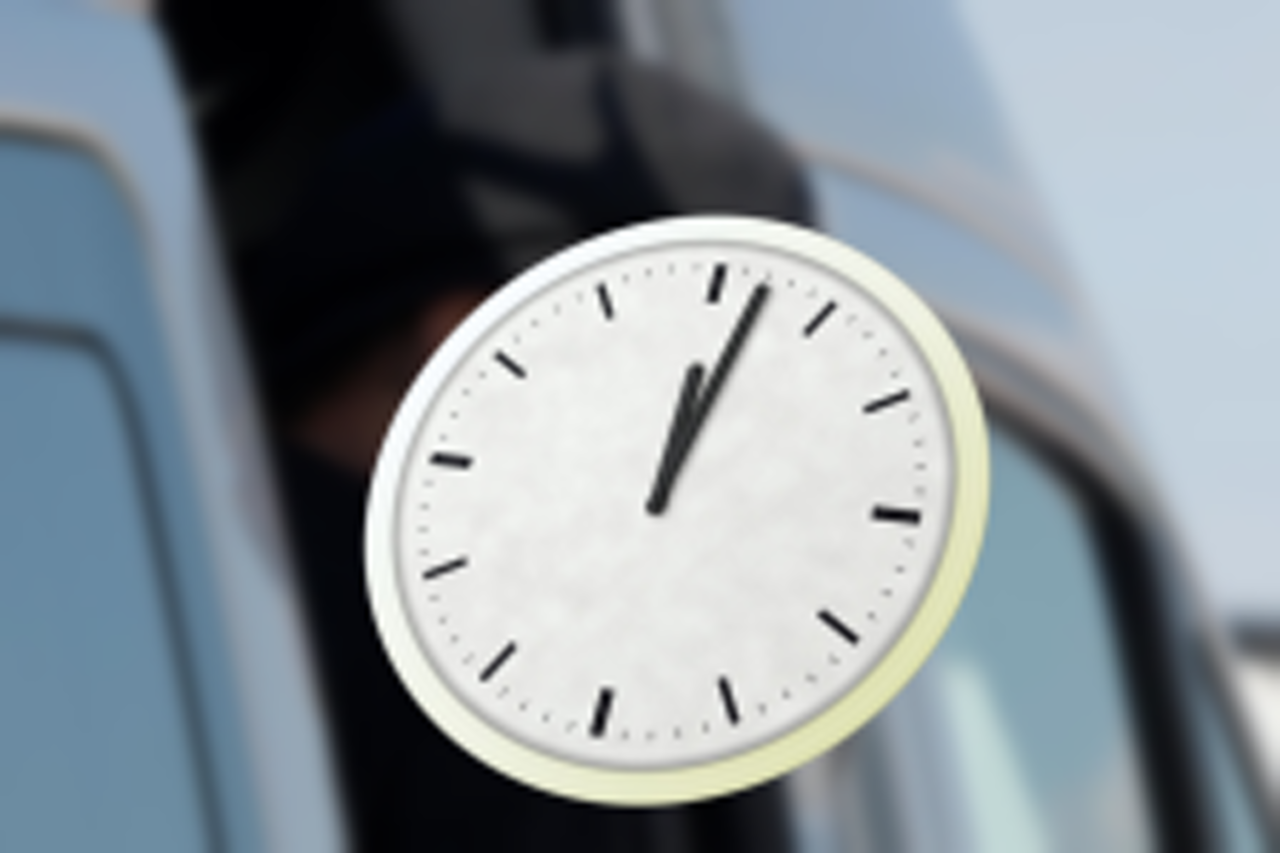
**12:02**
